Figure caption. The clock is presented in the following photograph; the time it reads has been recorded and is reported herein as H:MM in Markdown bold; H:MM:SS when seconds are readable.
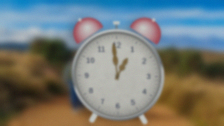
**12:59**
